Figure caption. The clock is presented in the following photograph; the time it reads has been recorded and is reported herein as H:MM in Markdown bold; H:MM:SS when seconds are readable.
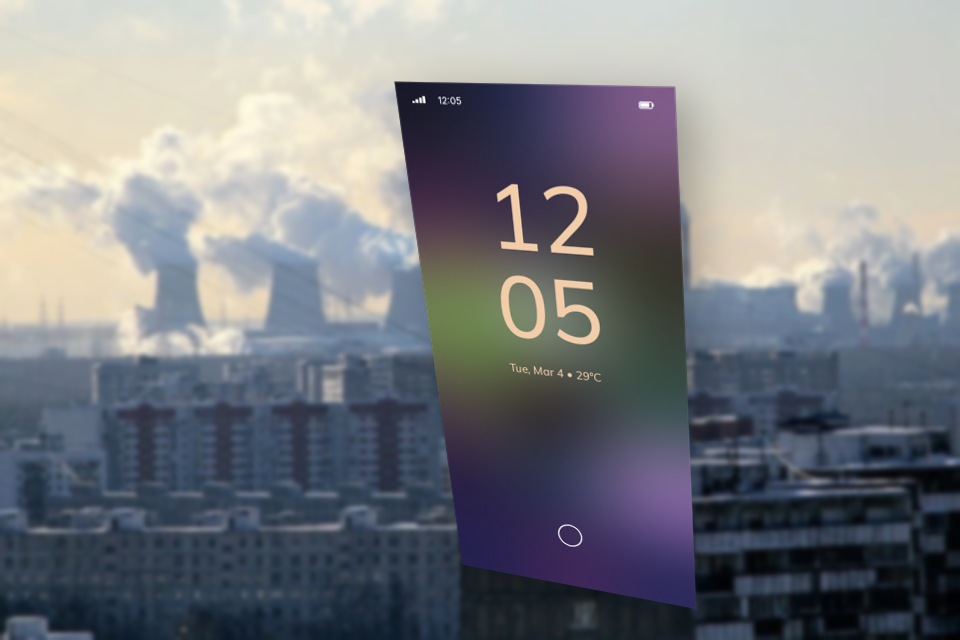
**12:05**
